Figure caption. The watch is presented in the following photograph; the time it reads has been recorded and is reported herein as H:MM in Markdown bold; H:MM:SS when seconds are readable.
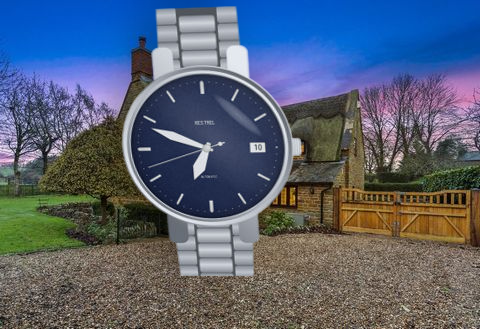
**6:48:42**
